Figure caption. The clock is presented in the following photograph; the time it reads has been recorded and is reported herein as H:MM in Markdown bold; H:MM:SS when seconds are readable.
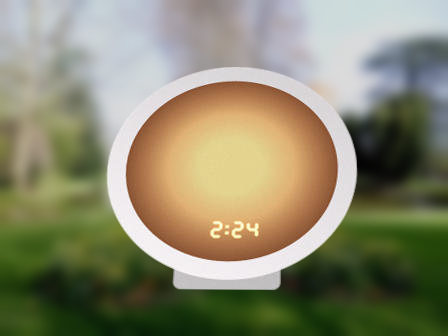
**2:24**
